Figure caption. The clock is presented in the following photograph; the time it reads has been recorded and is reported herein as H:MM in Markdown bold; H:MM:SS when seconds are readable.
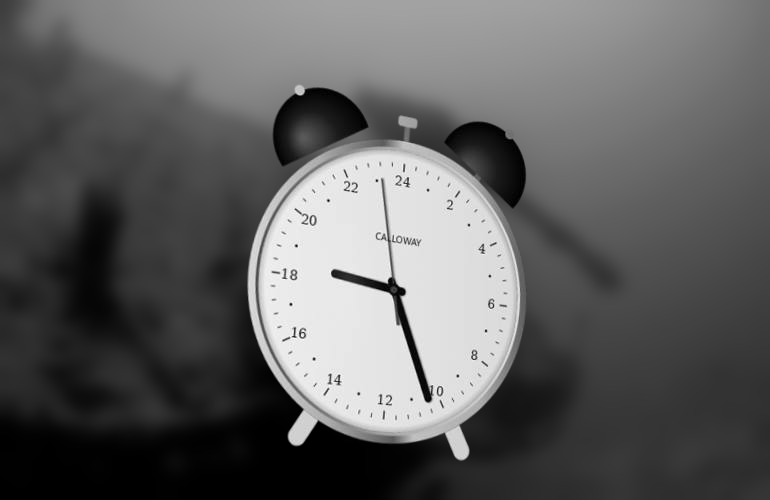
**18:25:58**
